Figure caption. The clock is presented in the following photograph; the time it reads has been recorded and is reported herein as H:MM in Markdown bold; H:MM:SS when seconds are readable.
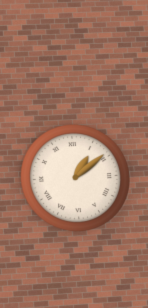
**1:09**
